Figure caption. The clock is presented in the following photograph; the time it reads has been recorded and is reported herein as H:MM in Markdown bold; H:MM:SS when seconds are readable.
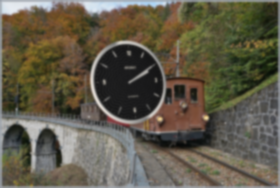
**2:10**
